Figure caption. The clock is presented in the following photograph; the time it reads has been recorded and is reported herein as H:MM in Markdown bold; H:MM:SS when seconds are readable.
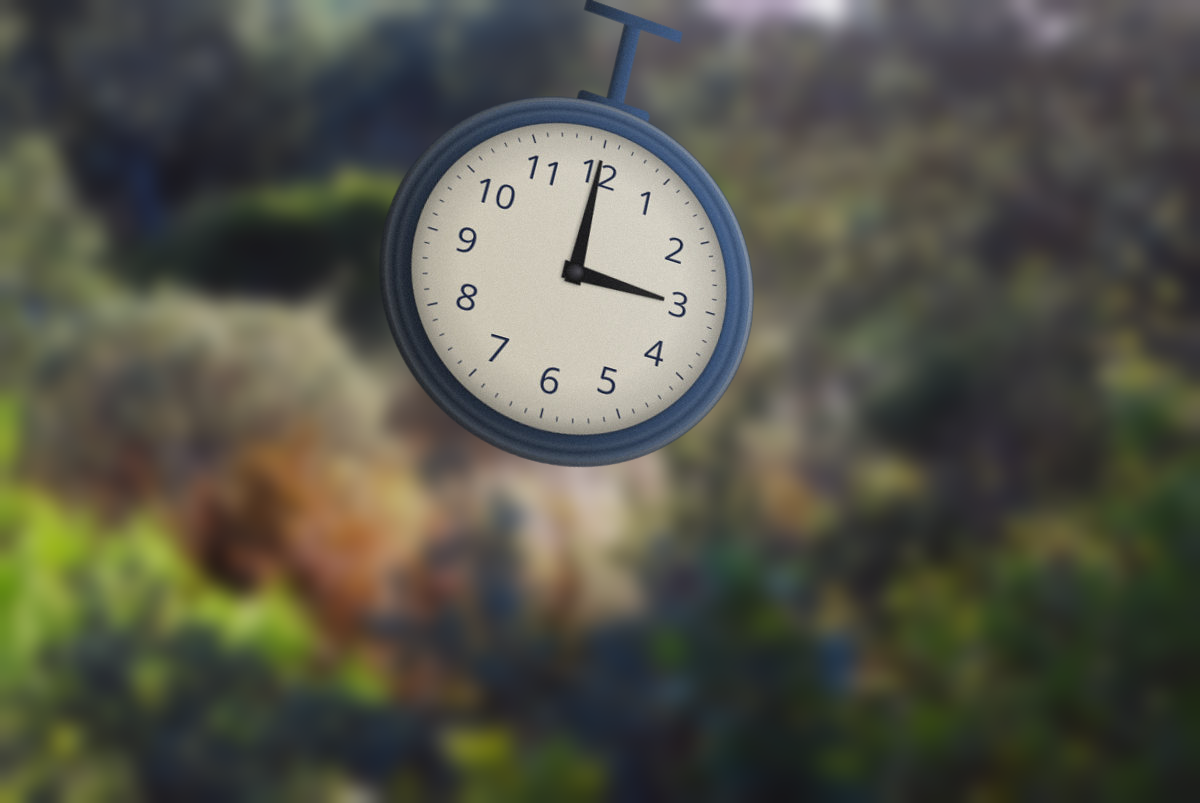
**3:00**
